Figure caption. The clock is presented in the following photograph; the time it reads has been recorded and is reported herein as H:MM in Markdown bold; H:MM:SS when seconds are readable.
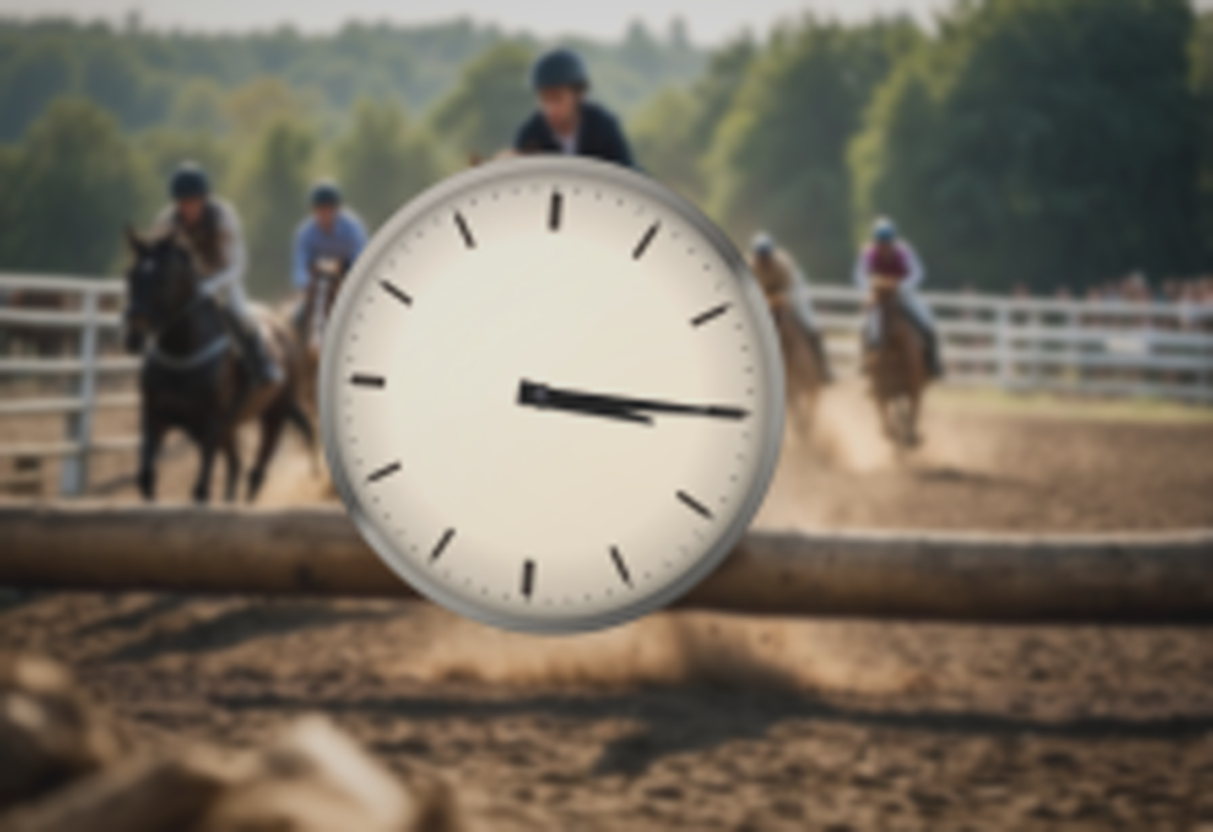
**3:15**
